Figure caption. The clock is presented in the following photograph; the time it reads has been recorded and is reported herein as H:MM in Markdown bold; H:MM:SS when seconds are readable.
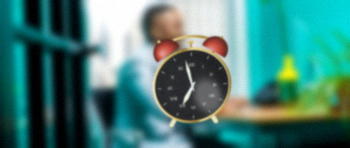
**6:58**
